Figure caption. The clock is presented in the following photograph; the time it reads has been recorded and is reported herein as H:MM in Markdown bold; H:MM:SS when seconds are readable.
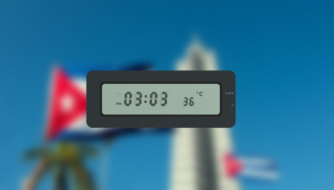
**3:03**
